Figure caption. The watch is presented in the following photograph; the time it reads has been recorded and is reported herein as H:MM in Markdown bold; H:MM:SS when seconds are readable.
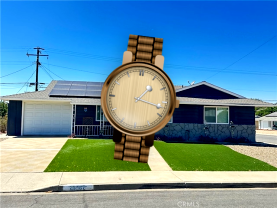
**1:17**
